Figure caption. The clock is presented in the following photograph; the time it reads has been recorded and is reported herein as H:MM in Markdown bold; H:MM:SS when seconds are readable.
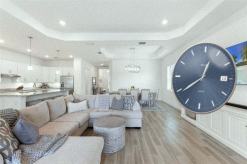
**12:39**
